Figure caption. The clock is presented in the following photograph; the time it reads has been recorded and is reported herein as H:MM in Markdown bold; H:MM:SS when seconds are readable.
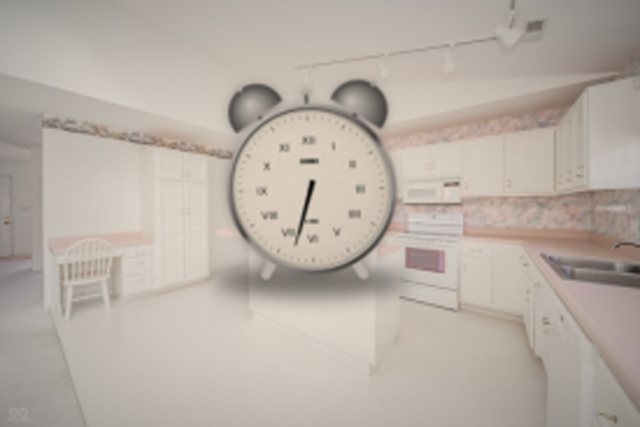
**6:33**
